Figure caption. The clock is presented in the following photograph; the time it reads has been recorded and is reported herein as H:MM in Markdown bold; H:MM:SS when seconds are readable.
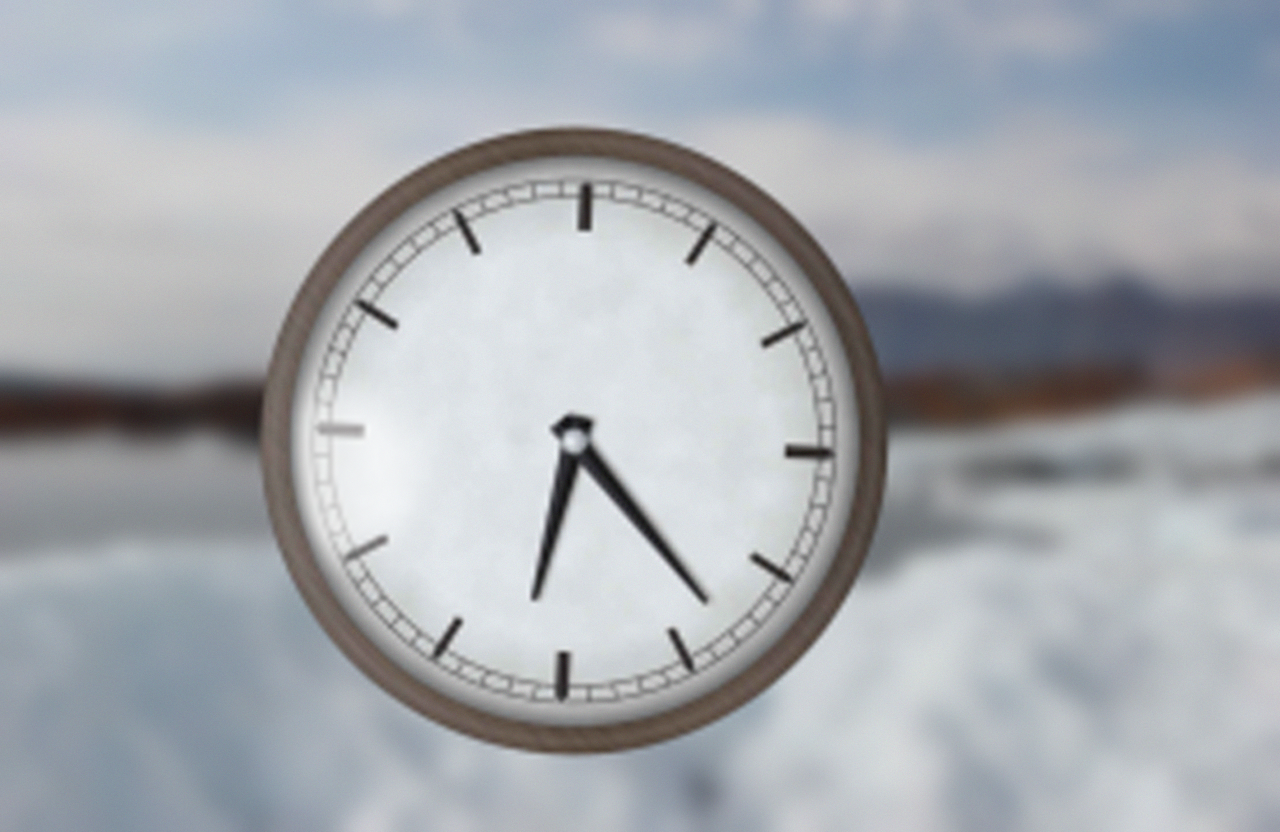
**6:23**
